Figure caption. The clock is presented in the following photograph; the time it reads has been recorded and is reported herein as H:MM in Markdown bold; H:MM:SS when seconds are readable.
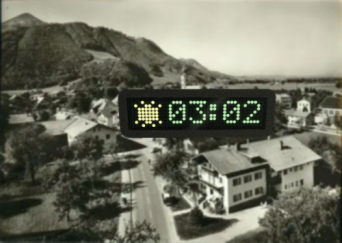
**3:02**
